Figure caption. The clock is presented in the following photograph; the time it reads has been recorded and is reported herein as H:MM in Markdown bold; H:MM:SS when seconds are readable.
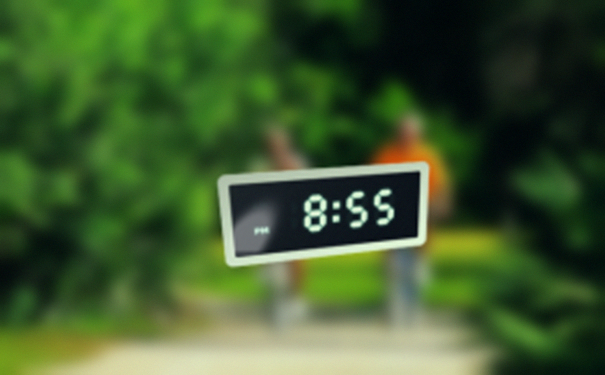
**8:55**
